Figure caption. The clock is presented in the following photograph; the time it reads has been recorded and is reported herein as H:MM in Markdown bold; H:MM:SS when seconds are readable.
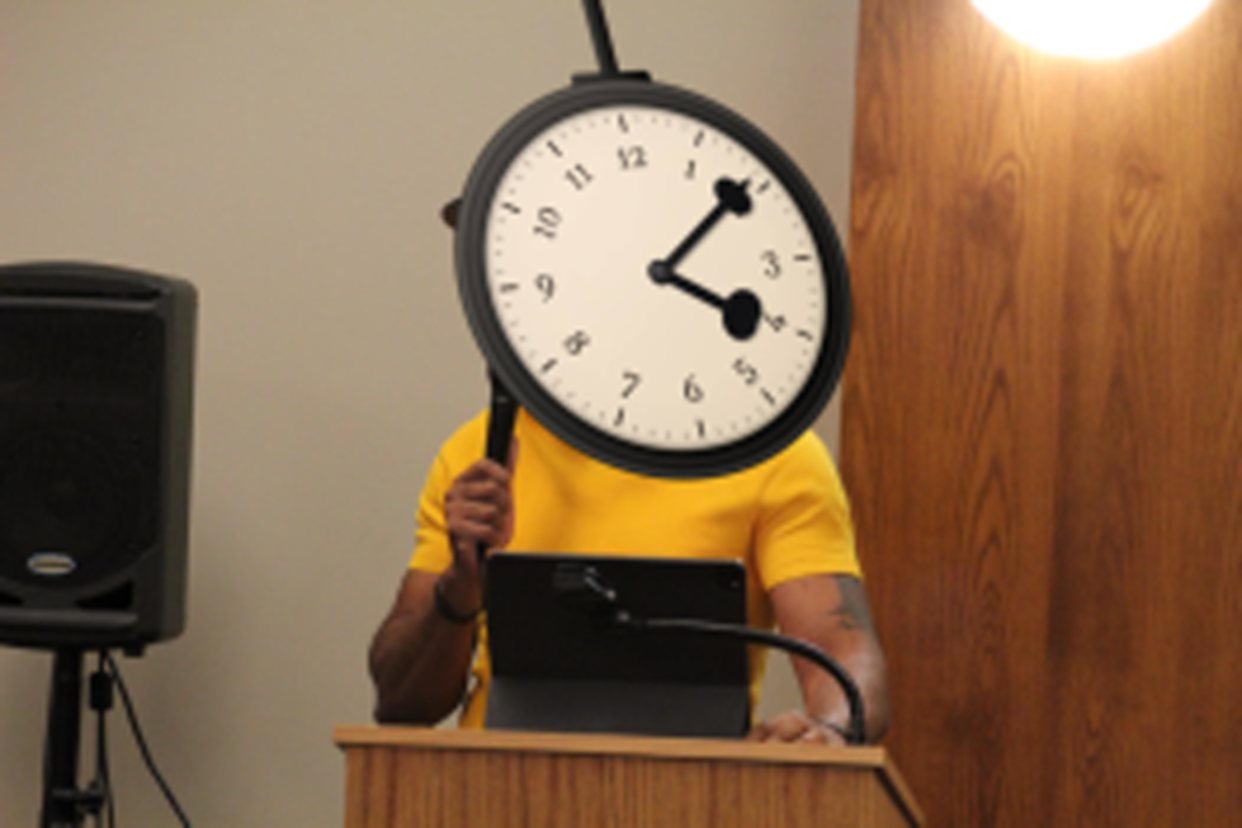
**4:09**
